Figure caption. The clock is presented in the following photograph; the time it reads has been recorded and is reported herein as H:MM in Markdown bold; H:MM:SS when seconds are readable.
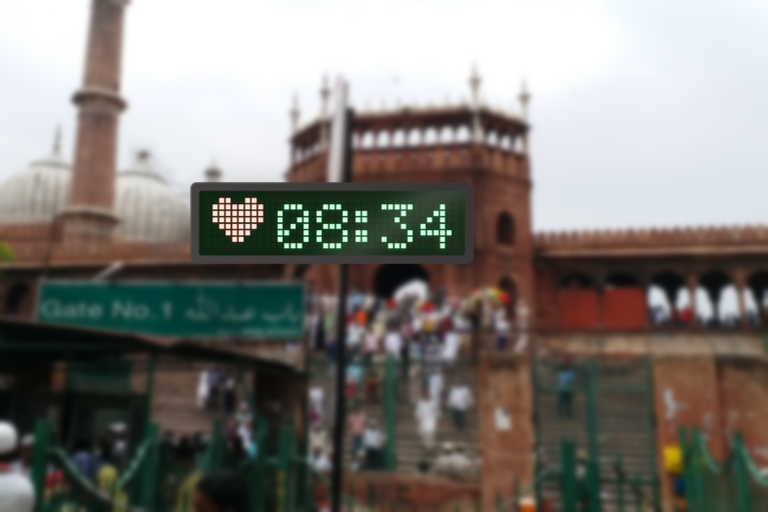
**8:34**
